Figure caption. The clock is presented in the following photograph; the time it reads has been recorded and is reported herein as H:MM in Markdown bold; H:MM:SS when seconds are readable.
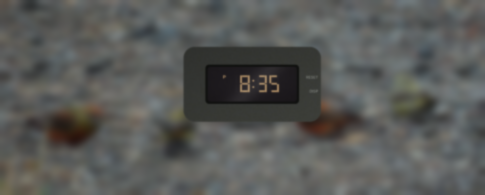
**8:35**
